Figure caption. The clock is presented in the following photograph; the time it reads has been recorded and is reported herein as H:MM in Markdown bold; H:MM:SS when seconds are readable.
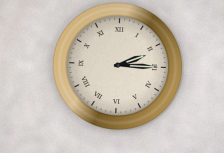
**2:15**
